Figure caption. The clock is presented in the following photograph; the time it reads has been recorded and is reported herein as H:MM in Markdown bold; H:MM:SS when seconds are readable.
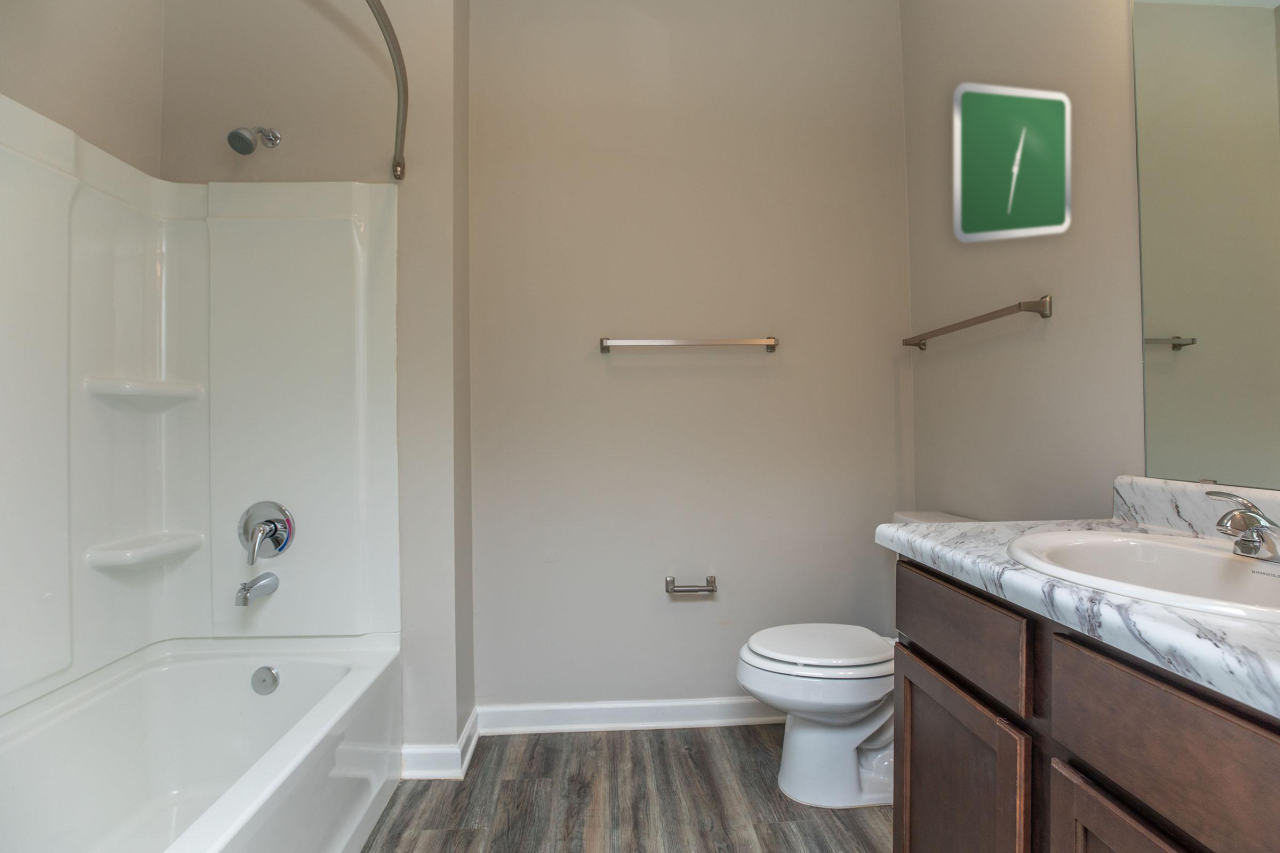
**12:32**
